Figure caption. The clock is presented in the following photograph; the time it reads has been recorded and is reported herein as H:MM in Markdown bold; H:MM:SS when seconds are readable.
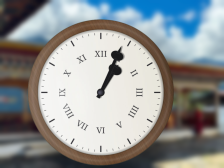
**1:04**
